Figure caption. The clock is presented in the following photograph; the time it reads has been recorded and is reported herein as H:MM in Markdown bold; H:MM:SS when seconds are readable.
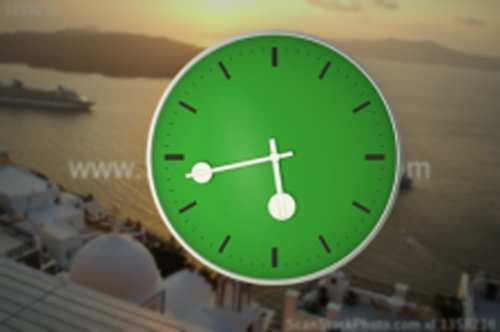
**5:43**
